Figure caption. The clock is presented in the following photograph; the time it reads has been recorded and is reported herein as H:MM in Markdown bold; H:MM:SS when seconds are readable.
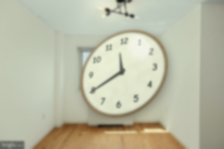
**11:40**
